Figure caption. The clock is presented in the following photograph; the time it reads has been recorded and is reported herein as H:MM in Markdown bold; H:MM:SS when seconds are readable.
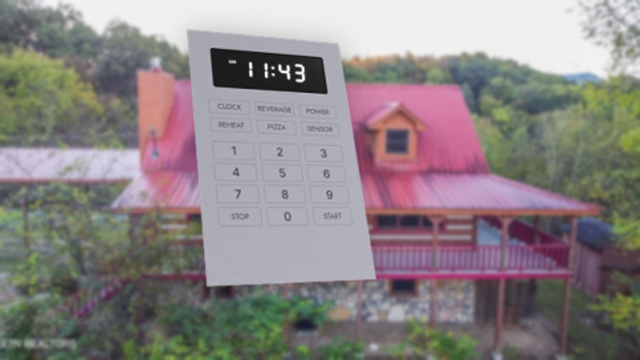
**11:43**
